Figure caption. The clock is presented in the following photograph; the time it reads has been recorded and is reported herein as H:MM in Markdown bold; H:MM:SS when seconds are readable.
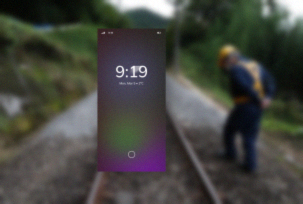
**9:19**
